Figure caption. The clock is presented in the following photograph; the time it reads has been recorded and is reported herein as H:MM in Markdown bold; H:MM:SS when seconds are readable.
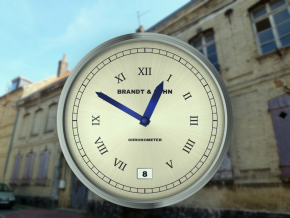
**12:50**
